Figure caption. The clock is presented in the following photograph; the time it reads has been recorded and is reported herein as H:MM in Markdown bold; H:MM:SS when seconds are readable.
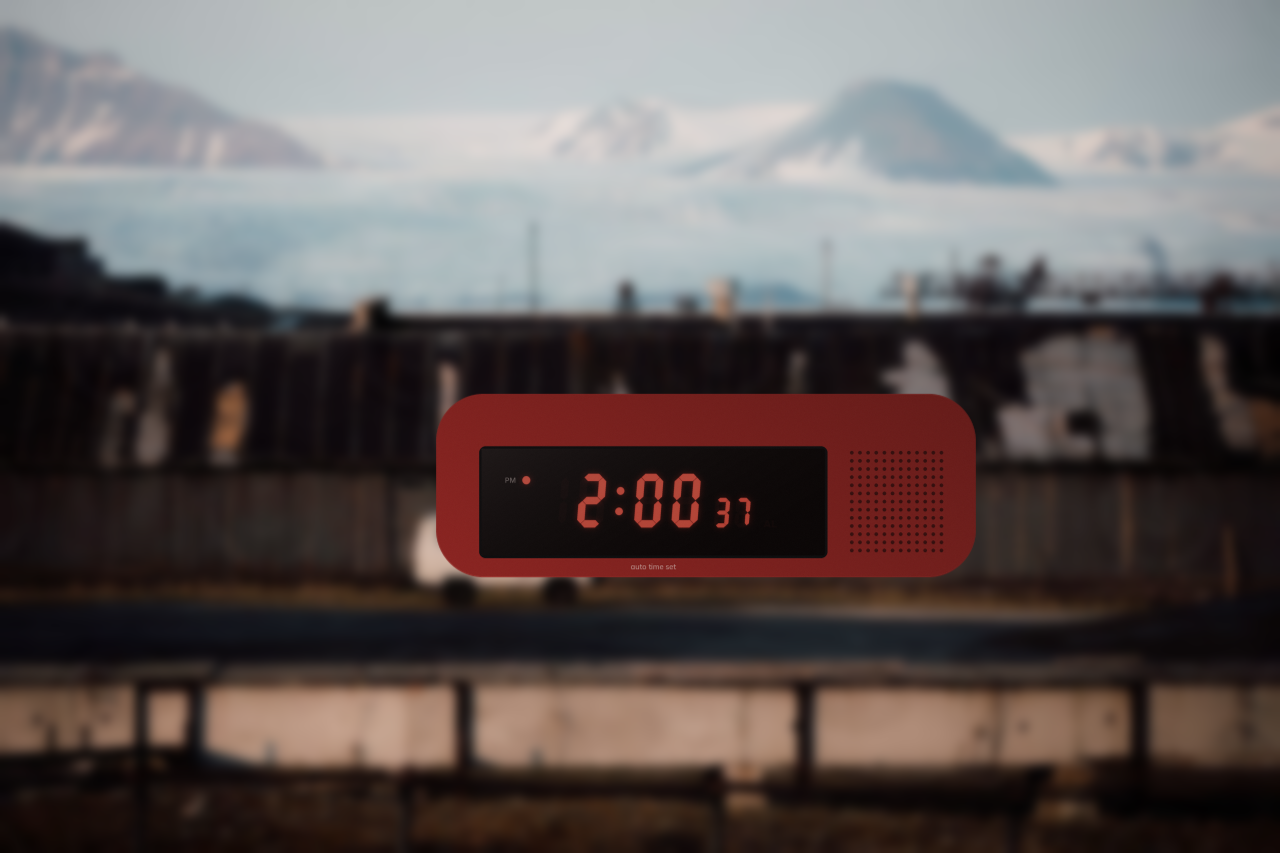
**2:00:37**
